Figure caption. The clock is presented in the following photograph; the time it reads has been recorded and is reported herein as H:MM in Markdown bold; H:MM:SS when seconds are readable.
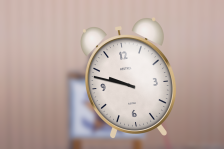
**9:48**
